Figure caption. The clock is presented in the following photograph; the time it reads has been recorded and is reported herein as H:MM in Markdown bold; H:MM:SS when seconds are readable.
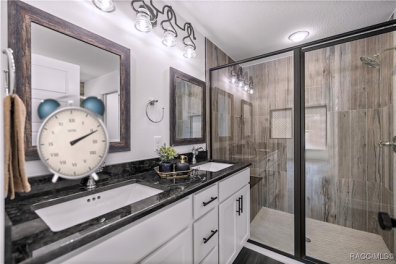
**2:11**
